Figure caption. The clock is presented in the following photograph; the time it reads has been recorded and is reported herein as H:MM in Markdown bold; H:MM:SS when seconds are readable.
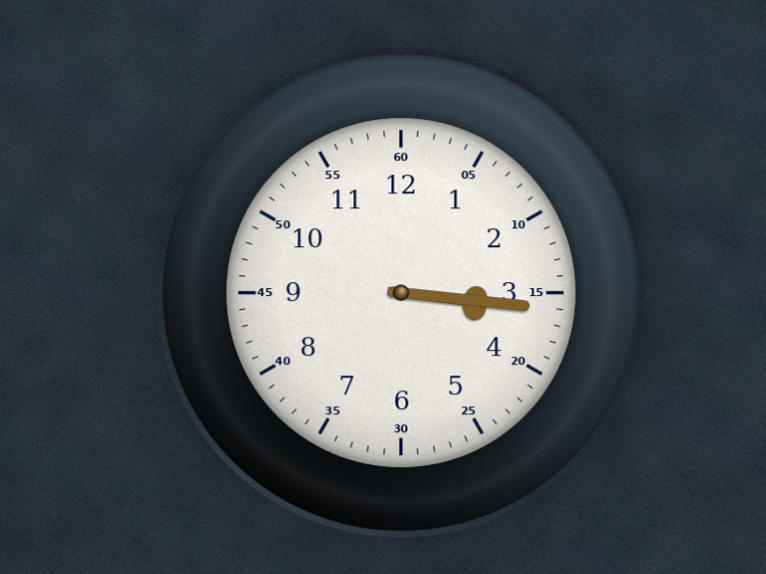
**3:16**
